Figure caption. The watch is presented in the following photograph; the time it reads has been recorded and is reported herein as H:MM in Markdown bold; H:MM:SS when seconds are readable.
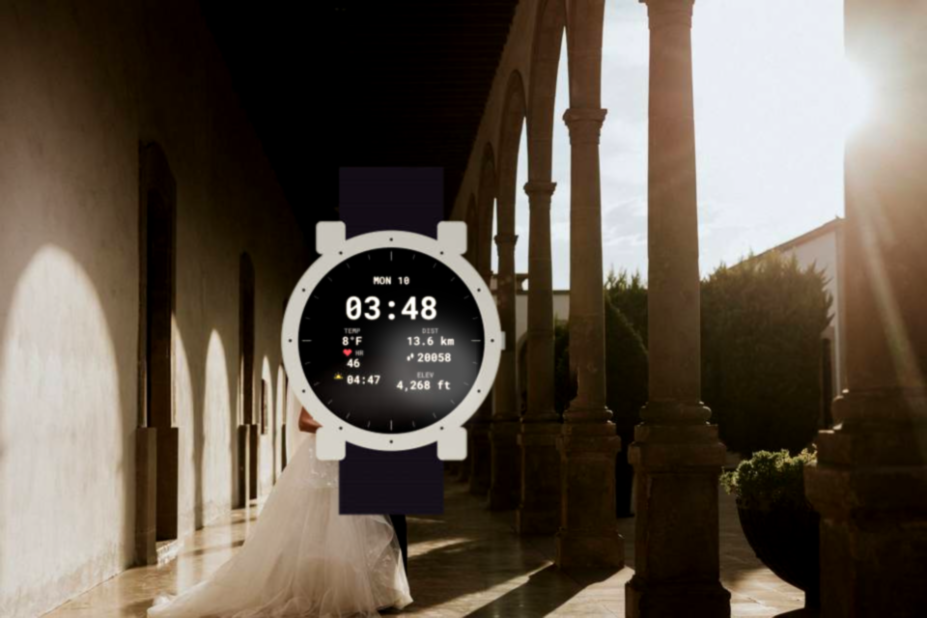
**3:48**
